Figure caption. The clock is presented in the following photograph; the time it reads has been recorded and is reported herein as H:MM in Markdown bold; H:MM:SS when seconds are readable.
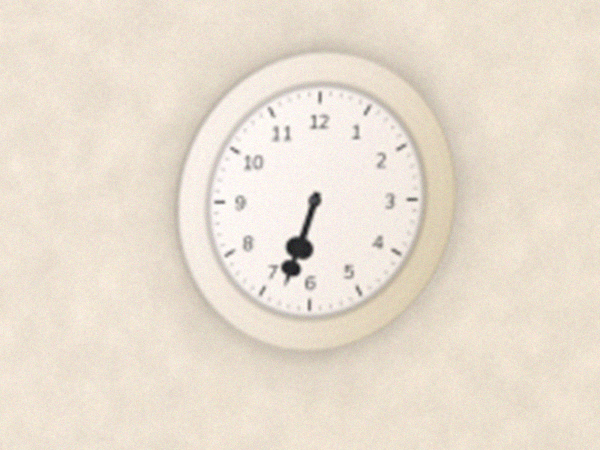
**6:33**
